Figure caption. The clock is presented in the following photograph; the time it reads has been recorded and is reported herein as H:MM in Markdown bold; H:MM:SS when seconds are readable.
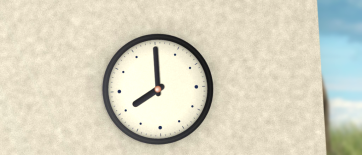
**8:00**
